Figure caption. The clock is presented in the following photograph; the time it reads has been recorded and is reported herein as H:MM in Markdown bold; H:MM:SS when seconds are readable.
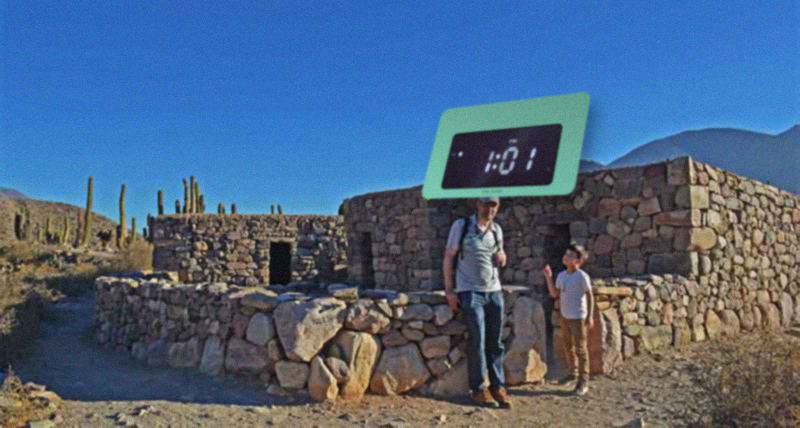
**1:01**
